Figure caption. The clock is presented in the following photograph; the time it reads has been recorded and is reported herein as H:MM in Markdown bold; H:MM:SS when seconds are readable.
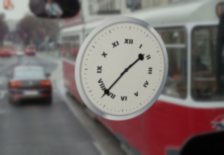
**1:37**
